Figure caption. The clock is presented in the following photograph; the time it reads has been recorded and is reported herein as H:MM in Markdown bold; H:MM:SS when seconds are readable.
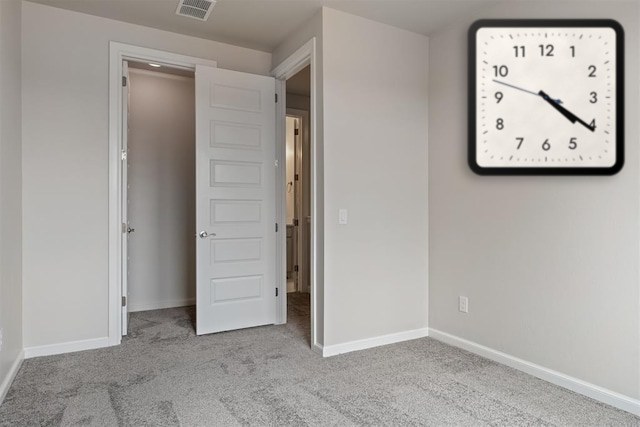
**4:20:48**
